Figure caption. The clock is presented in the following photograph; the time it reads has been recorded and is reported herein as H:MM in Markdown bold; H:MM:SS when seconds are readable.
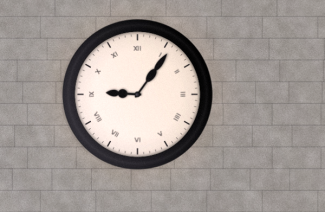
**9:06**
